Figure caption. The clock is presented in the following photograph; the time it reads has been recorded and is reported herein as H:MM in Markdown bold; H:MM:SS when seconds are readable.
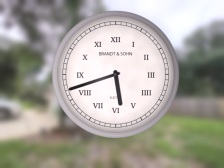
**5:42**
